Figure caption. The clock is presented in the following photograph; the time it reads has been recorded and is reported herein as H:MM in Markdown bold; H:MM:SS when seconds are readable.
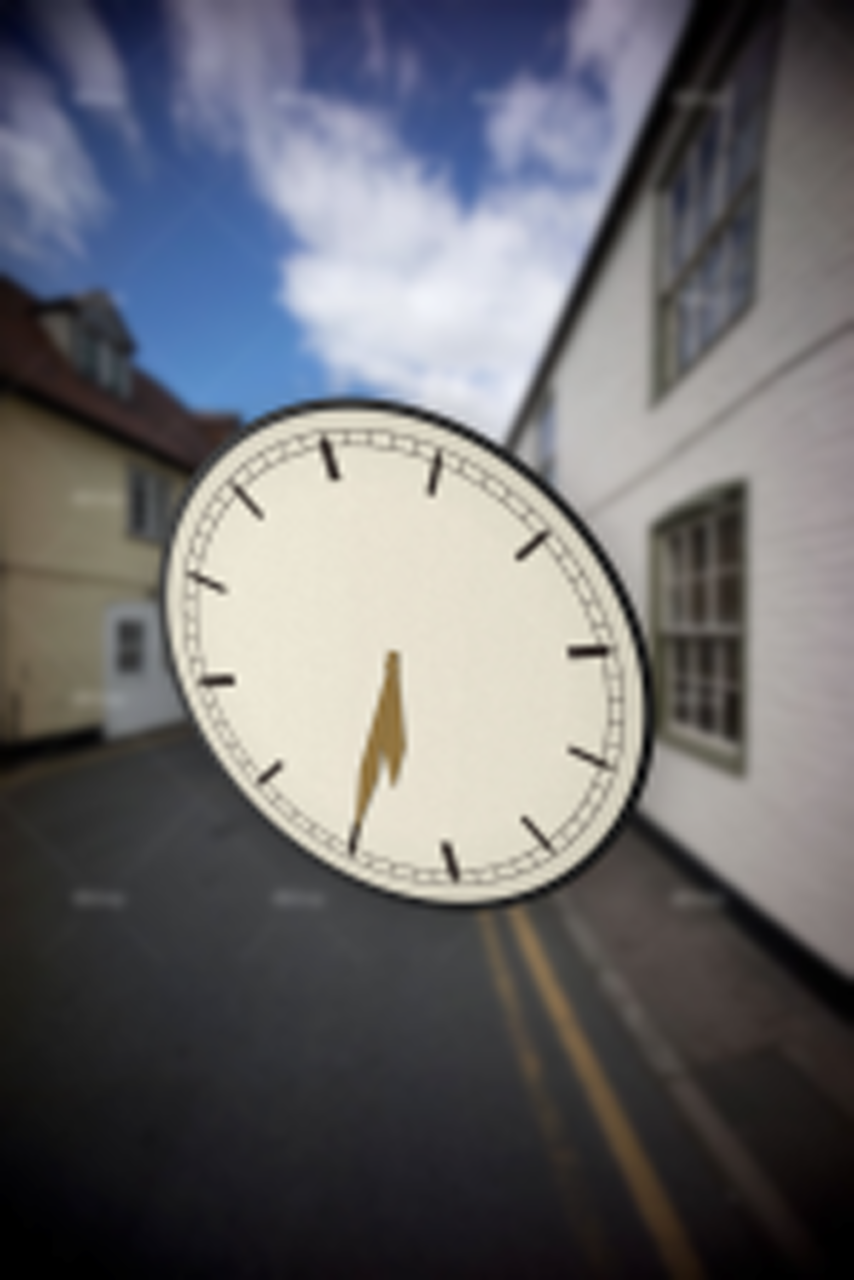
**6:35**
